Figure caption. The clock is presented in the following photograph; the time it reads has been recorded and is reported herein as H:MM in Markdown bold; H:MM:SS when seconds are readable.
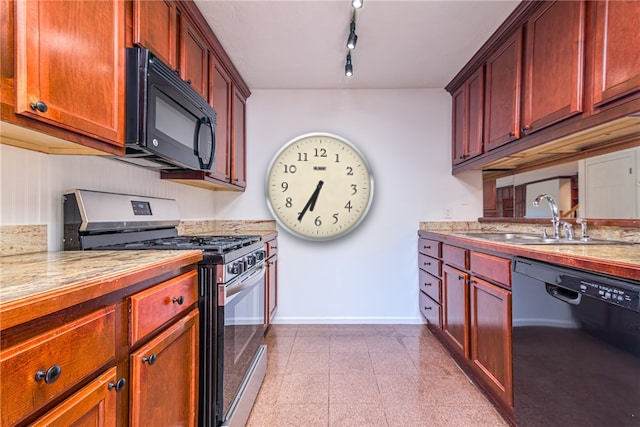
**6:35**
